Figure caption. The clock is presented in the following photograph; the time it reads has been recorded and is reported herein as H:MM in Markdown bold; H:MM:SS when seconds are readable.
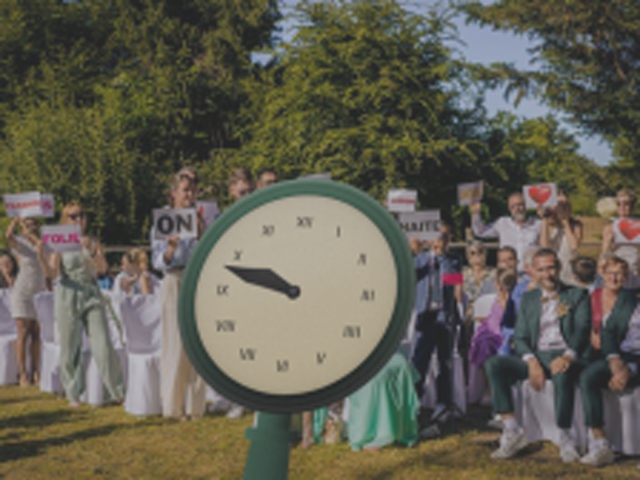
**9:48**
